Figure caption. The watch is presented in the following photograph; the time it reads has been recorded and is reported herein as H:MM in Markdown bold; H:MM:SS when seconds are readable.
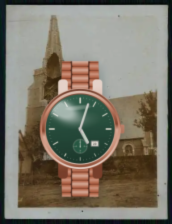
**5:03**
